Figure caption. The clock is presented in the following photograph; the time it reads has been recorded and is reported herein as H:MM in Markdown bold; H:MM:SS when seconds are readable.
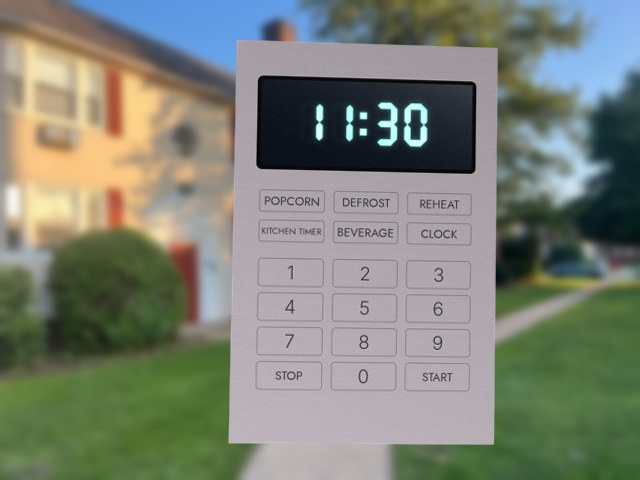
**11:30**
